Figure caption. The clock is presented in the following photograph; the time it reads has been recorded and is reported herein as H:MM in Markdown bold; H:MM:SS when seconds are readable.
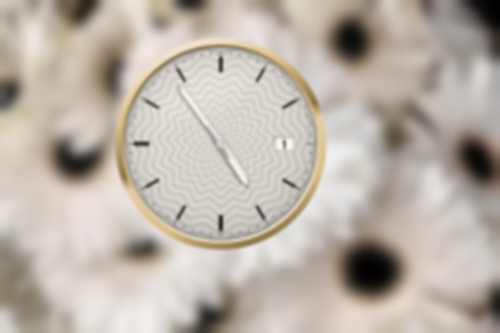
**4:54**
